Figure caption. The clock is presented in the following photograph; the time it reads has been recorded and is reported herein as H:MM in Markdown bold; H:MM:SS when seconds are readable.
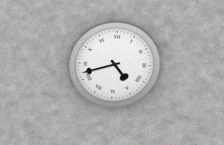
**4:42**
